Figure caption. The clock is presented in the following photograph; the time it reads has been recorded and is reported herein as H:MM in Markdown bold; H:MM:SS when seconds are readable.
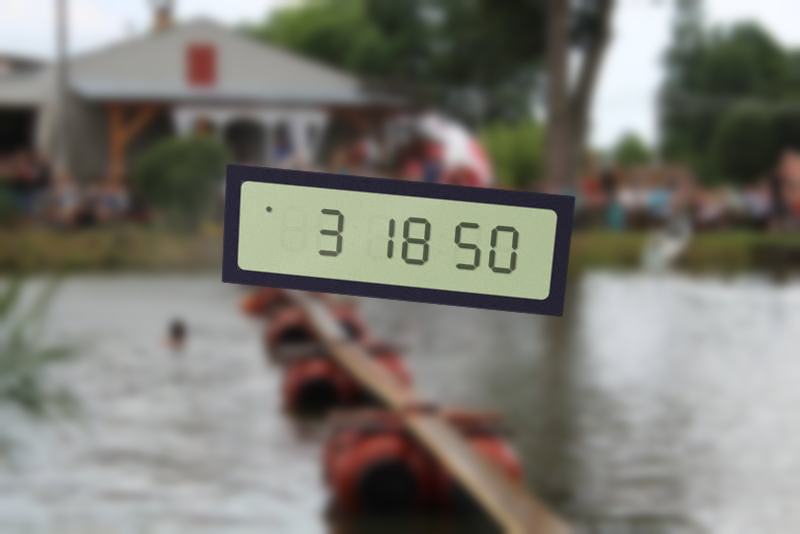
**3:18:50**
